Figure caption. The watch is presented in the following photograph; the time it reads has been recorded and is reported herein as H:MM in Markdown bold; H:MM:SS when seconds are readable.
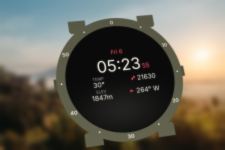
**5:23**
